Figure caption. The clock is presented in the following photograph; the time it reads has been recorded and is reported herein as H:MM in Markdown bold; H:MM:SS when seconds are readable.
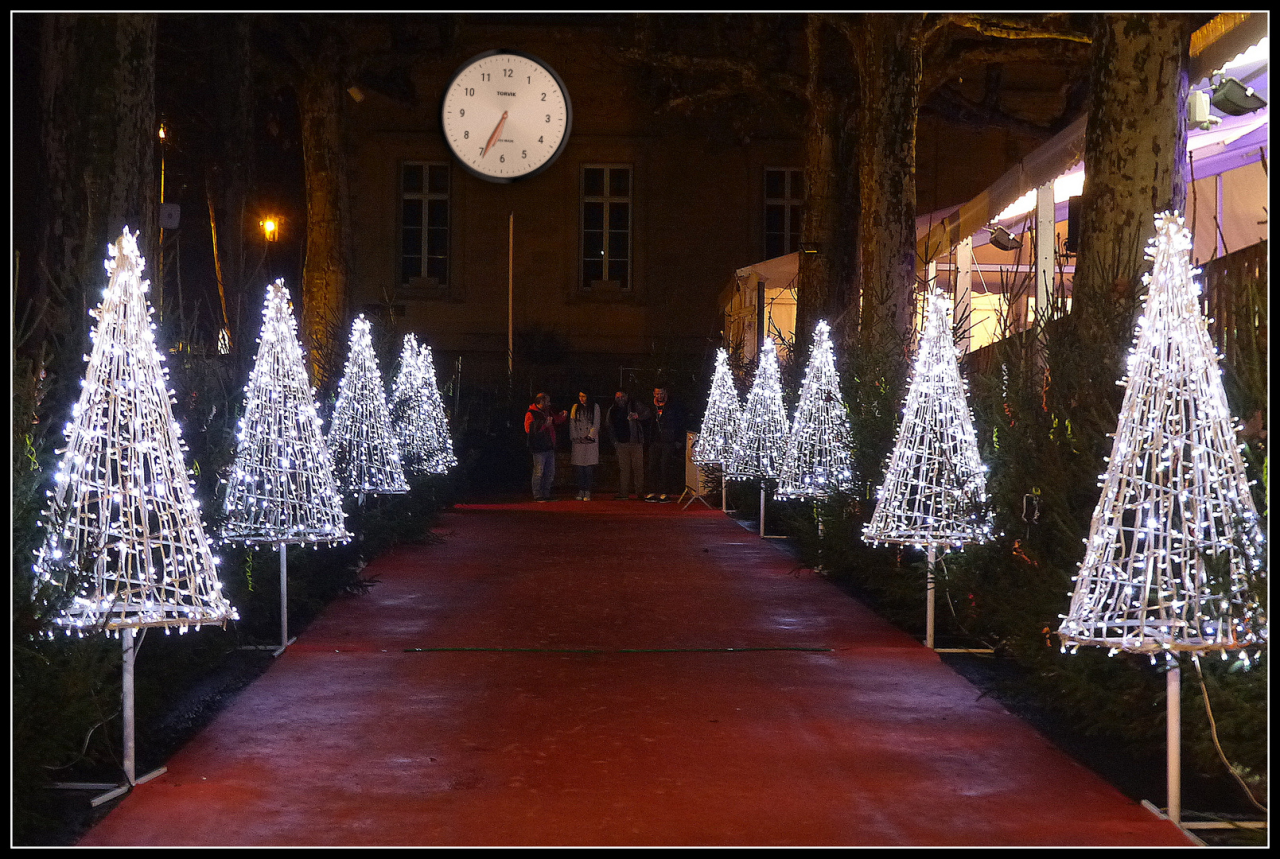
**6:34**
